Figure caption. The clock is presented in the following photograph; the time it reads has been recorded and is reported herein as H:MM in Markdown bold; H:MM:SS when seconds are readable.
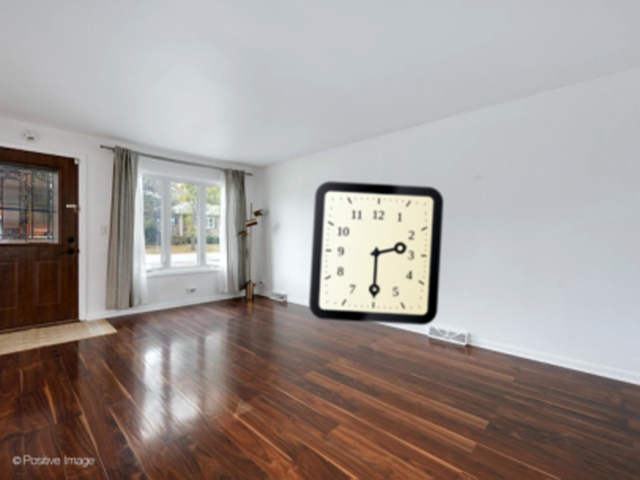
**2:30**
